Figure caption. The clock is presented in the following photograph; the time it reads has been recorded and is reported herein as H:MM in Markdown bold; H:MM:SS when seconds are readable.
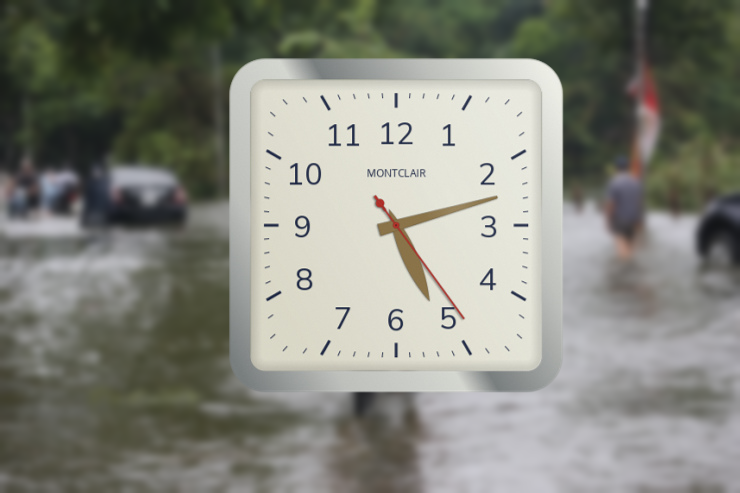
**5:12:24**
